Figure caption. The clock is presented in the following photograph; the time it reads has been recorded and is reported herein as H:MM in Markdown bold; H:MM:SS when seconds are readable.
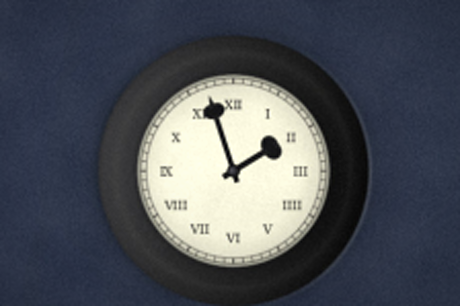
**1:57**
